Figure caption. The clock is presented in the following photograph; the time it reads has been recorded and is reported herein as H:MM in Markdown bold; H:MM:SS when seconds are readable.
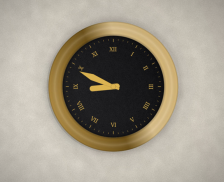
**8:49**
